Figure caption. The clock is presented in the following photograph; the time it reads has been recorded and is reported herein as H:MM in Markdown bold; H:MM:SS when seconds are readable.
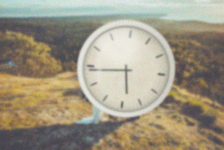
**5:44**
